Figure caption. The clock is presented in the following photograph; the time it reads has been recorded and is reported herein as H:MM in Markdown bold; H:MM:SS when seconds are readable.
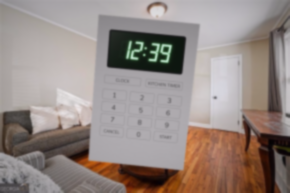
**12:39**
